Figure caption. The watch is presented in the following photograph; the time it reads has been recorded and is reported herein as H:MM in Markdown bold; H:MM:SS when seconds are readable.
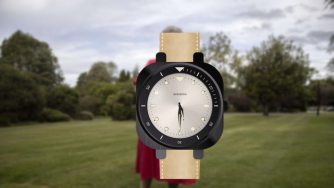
**5:30**
